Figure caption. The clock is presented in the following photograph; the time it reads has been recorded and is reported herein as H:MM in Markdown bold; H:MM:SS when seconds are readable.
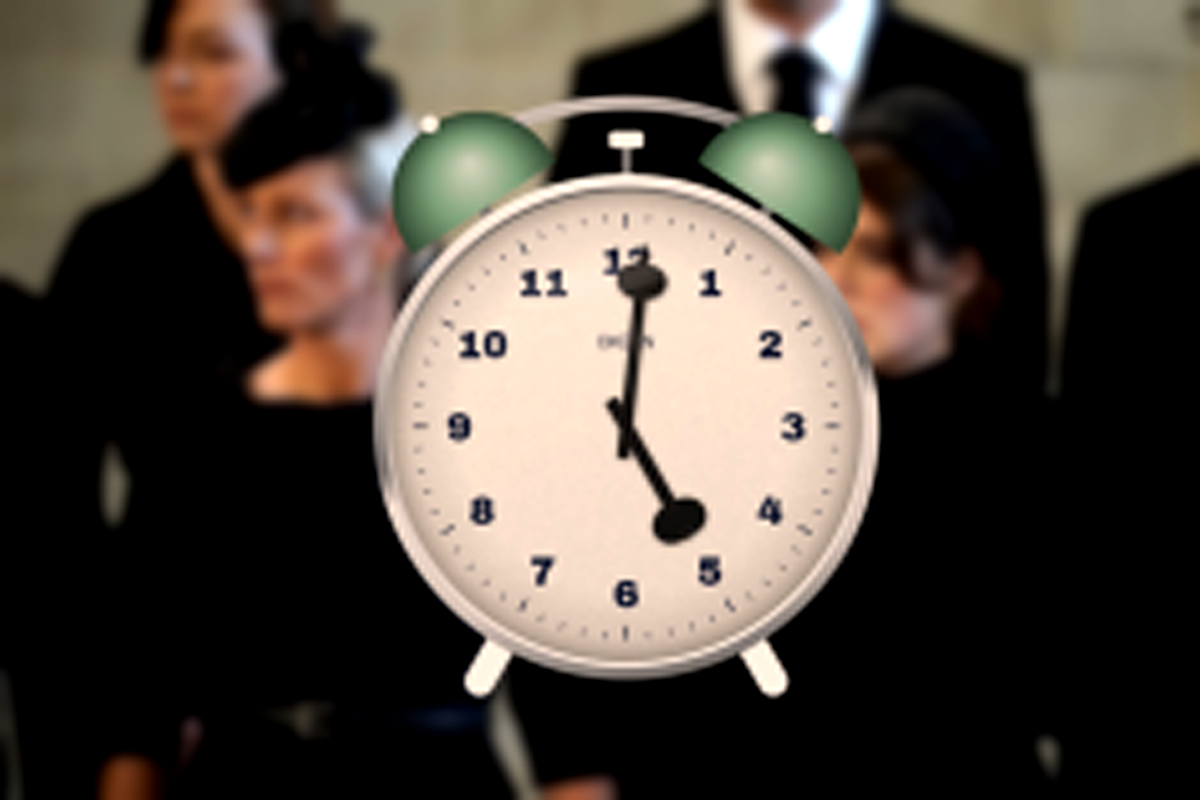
**5:01**
